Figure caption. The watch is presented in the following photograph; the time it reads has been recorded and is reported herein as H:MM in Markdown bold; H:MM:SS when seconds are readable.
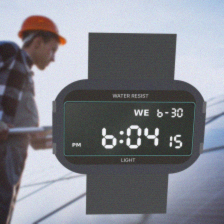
**6:04:15**
